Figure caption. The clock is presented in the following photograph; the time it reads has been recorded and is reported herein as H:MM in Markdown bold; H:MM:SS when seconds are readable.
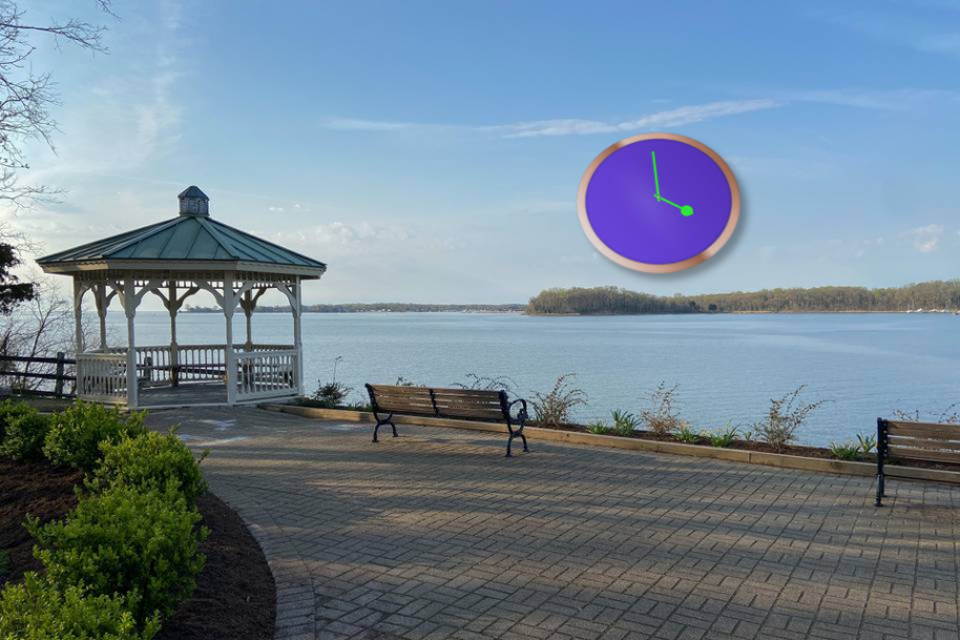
**3:59**
